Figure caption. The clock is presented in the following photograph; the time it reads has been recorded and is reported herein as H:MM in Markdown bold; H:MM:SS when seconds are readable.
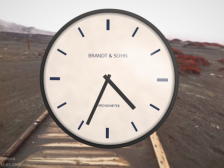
**4:34**
